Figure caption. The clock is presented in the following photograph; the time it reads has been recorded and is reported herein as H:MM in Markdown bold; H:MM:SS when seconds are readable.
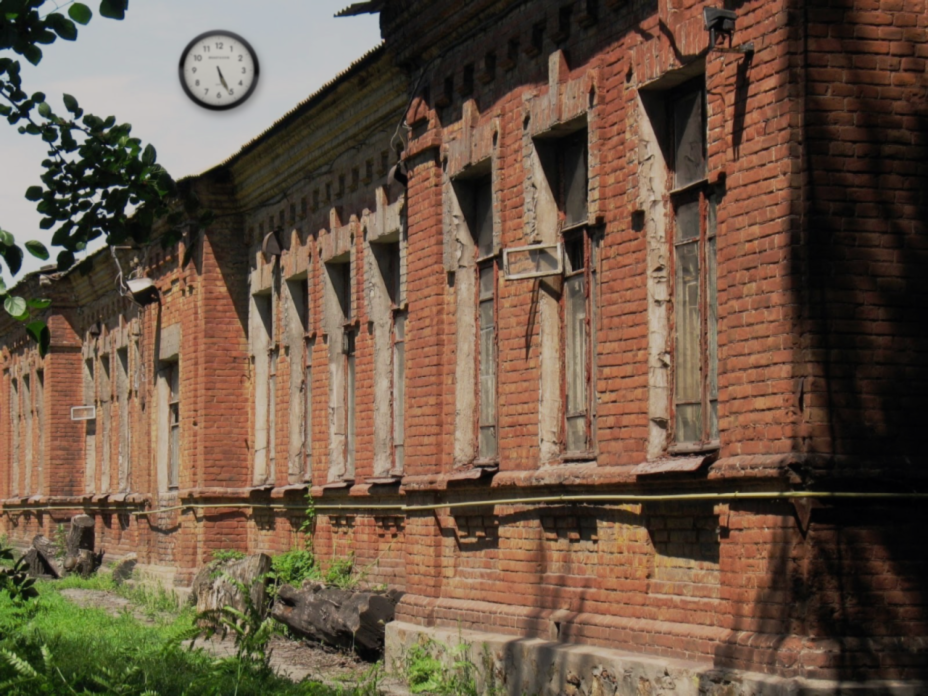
**5:26**
